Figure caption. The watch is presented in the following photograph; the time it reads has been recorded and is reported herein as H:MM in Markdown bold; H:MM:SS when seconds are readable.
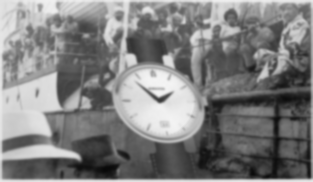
**1:53**
